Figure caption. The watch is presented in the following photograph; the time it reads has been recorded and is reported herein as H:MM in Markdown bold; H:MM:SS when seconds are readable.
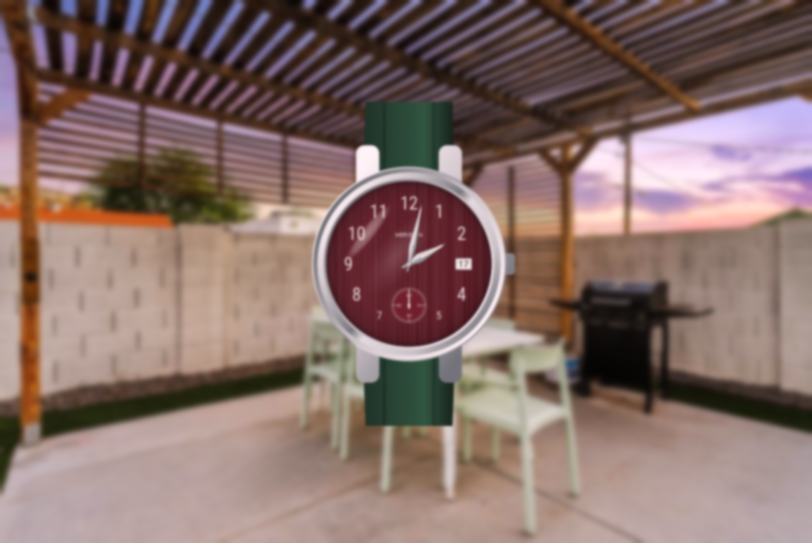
**2:02**
